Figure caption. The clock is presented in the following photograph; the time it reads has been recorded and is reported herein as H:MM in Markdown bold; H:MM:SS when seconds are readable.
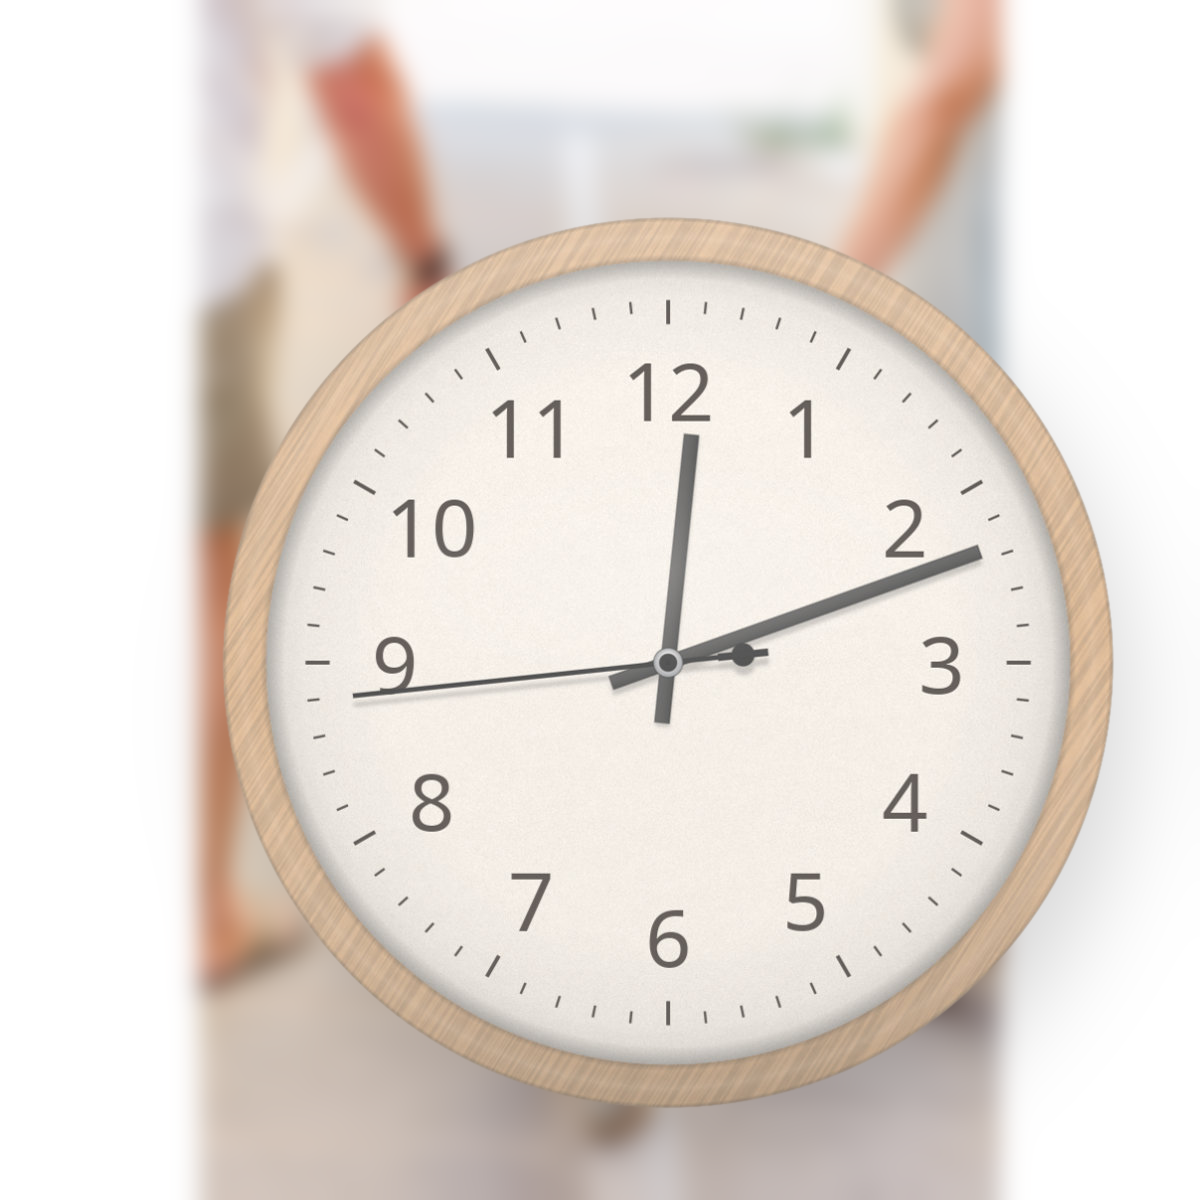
**12:11:44**
